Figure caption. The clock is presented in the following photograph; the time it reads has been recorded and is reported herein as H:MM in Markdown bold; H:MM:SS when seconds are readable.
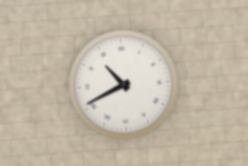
**10:41**
